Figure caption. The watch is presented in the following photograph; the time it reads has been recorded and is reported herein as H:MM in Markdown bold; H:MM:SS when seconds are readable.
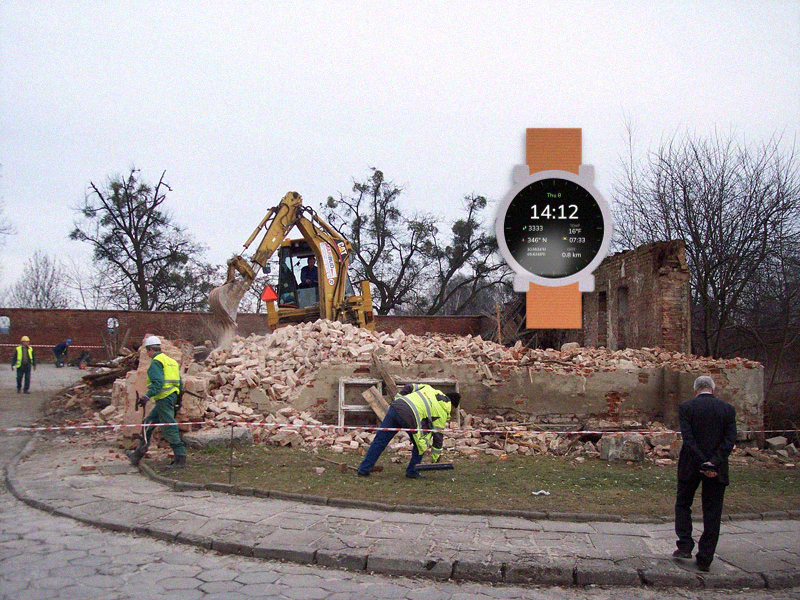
**14:12**
